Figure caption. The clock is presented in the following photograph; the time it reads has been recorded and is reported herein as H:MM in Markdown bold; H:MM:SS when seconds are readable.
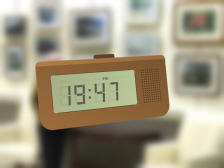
**19:47**
